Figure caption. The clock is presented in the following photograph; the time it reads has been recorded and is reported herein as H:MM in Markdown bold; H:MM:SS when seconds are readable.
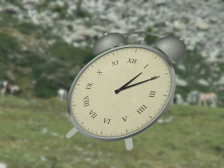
**1:10**
